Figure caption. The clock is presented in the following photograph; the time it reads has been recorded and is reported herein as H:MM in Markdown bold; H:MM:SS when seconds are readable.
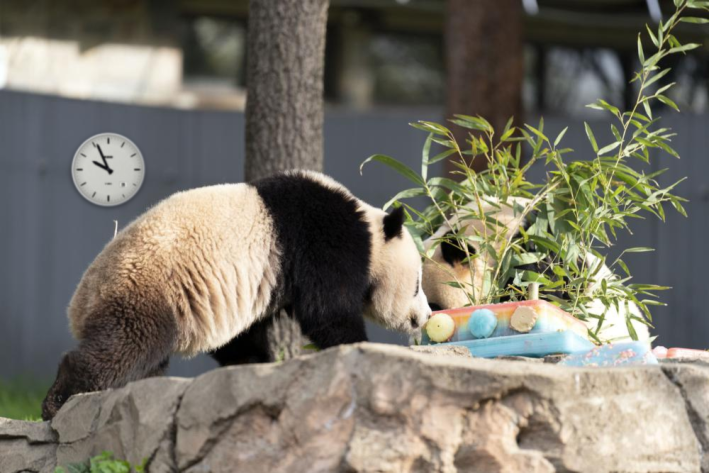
**9:56**
